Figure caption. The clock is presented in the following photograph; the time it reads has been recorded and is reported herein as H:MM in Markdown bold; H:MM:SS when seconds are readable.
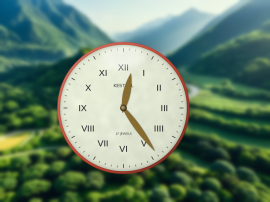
**12:24**
